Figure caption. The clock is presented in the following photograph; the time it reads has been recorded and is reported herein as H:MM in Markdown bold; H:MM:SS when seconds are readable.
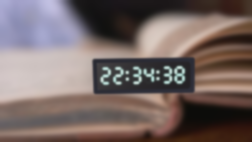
**22:34:38**
